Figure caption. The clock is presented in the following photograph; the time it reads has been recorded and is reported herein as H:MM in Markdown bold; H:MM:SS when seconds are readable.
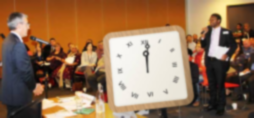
**12:01**
